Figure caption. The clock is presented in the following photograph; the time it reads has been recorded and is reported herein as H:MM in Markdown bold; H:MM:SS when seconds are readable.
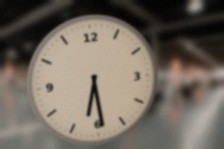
**6:29**
